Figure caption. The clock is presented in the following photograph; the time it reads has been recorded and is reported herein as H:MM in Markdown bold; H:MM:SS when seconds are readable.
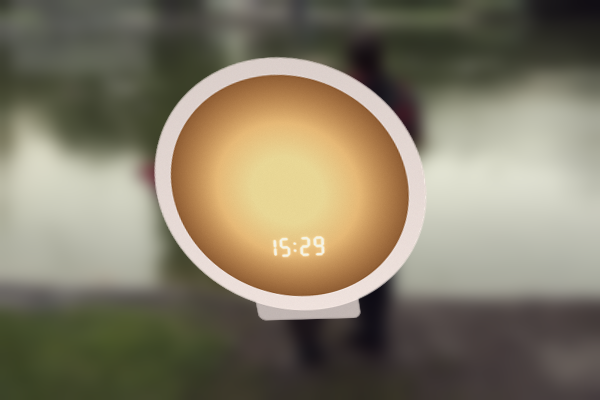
**15:29**
